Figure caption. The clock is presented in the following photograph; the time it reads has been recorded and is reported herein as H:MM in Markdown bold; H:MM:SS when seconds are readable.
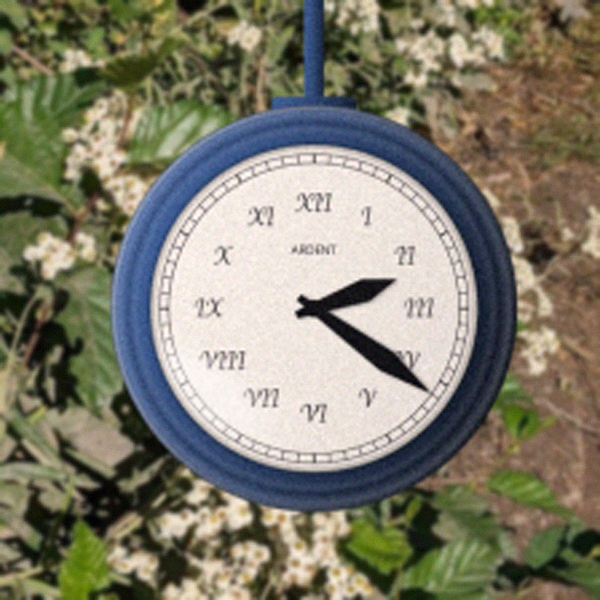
**2:21**
